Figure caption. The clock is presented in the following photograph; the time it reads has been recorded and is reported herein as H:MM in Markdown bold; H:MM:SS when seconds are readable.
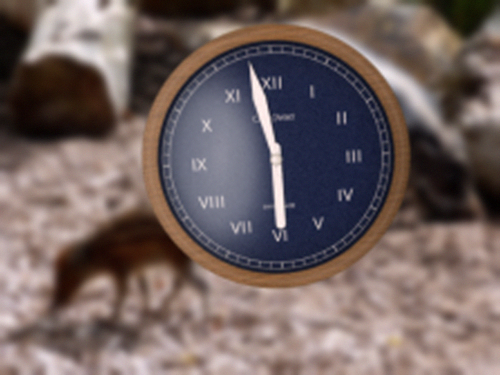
**5:58**
